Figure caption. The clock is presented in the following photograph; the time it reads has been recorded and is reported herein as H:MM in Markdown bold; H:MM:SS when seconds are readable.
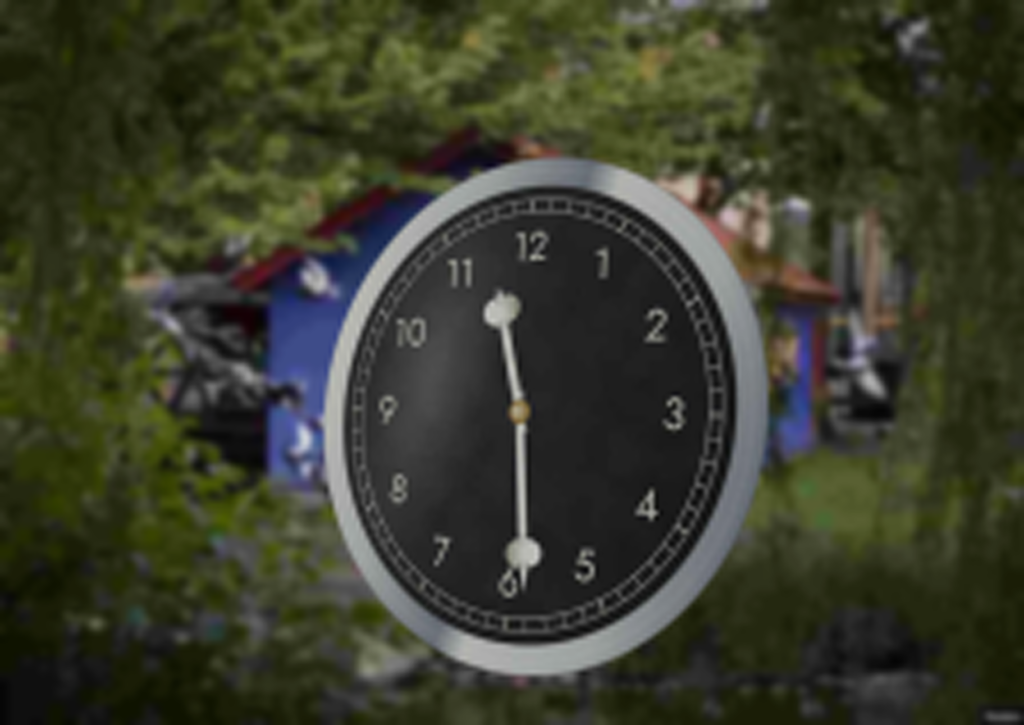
**11:29**
